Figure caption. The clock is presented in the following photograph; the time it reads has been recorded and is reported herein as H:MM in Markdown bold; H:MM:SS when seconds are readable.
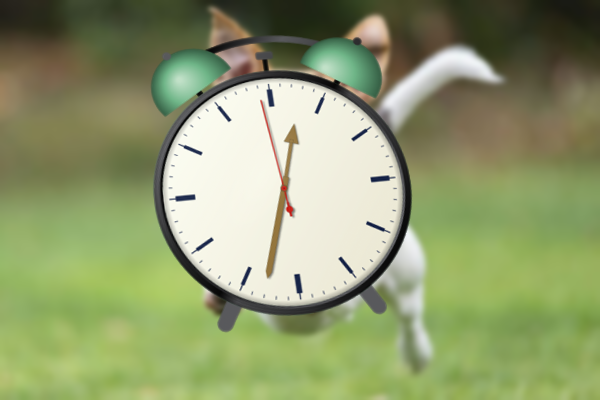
**12:32:59**
